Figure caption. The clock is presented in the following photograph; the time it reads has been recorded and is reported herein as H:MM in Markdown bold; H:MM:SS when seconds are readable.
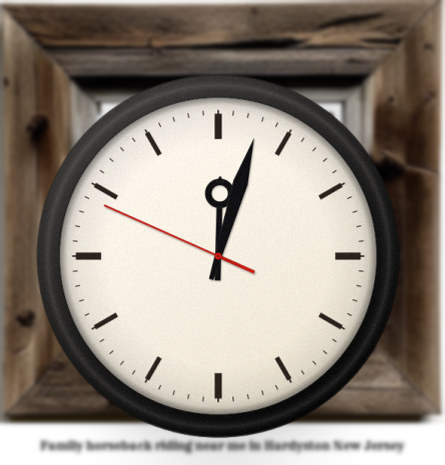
**12:02:49**
